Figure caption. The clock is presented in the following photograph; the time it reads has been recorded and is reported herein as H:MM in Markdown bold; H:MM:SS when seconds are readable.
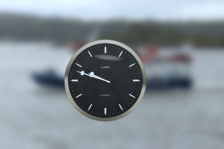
**9:48**
